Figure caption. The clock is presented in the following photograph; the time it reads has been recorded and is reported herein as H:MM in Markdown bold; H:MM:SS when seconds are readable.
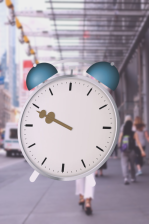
**9:49**
